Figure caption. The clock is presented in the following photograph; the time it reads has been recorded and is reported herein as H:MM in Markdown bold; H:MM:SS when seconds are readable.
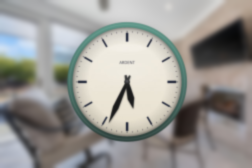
**5:34**
